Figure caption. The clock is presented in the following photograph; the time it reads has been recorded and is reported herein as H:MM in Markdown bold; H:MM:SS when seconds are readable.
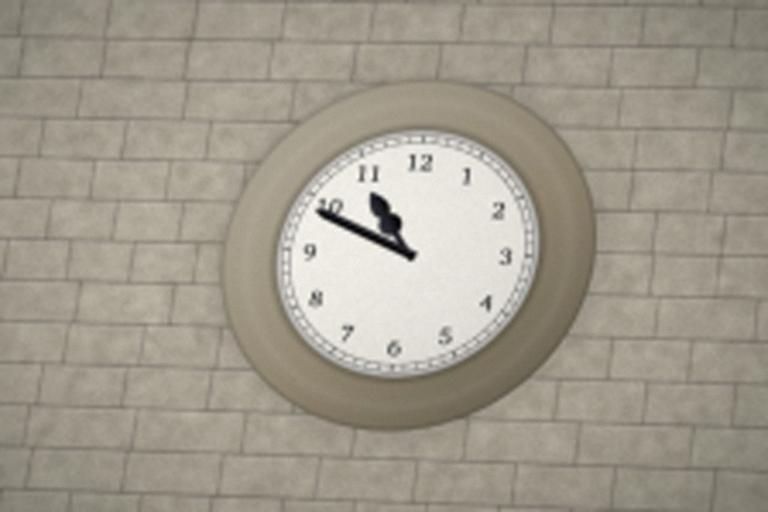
**10:49**
